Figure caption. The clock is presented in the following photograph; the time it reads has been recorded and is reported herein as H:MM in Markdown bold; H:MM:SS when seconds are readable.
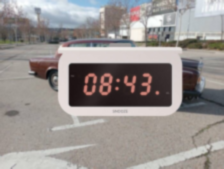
**8:43**
